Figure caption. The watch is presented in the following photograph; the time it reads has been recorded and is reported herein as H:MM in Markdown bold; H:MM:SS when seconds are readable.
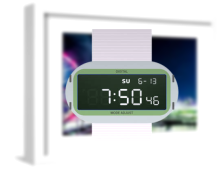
**7:50:46**
